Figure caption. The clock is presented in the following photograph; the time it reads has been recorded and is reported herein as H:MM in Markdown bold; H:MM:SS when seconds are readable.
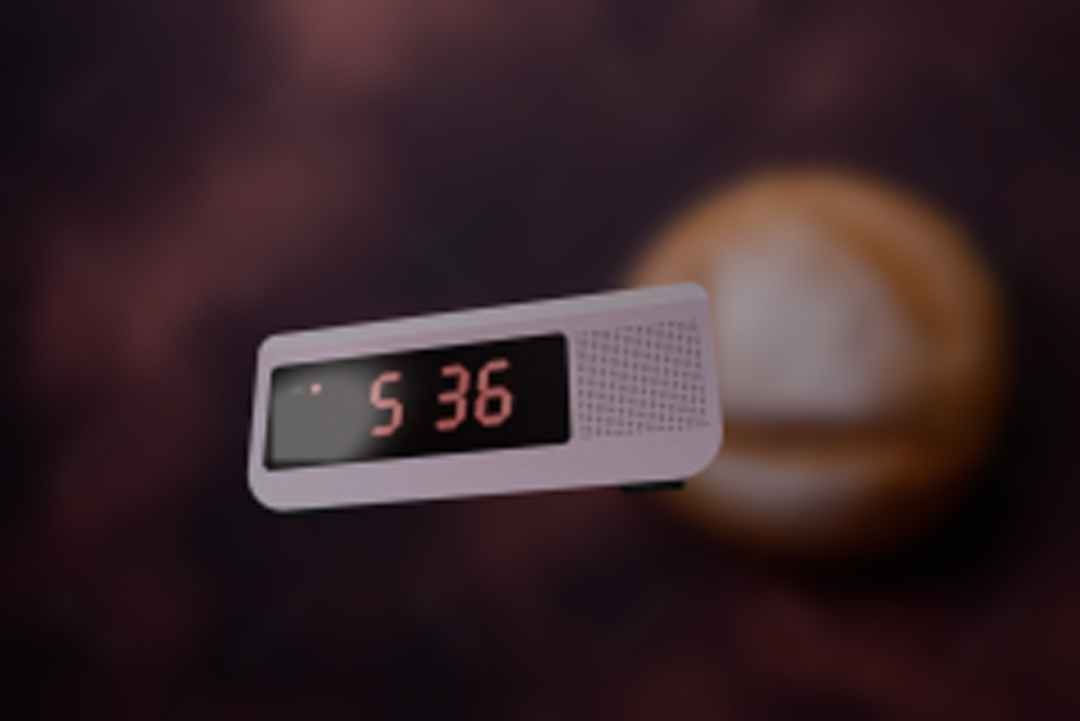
**5:36**
